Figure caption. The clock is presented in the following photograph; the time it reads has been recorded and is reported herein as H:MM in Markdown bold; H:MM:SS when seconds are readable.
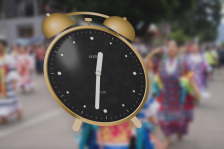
**12:32**
